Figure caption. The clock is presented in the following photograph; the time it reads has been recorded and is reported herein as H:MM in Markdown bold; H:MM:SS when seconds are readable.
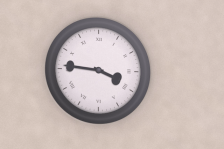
**3:46**
